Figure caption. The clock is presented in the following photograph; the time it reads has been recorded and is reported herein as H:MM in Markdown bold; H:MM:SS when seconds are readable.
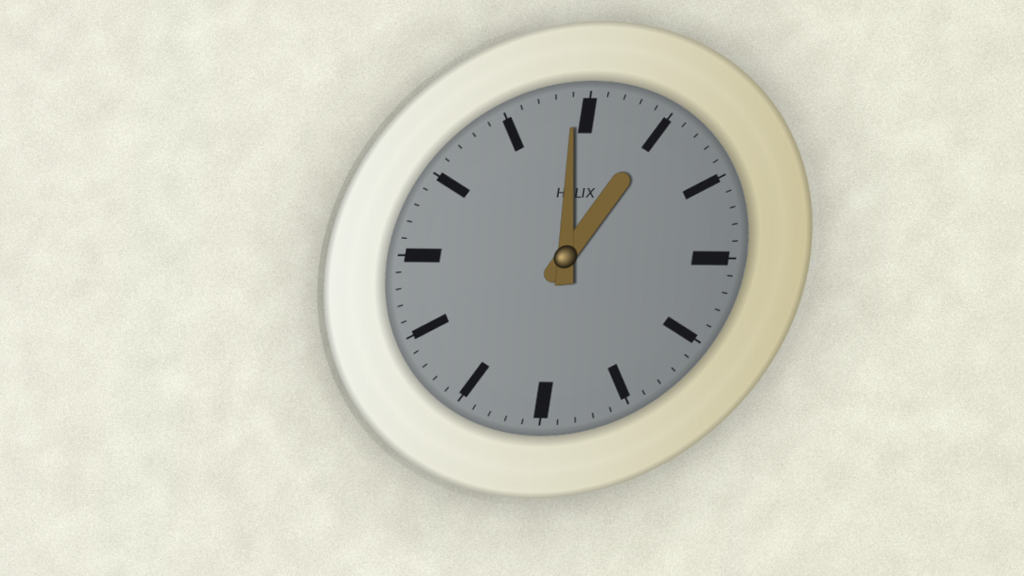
**12:59**
